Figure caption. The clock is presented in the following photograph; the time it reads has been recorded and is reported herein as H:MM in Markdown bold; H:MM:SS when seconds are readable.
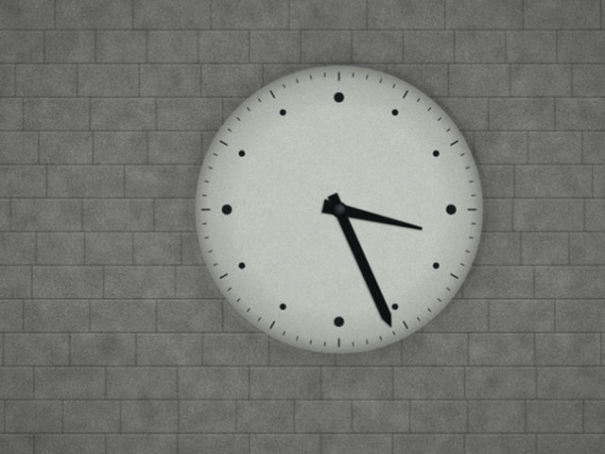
**3:26**
